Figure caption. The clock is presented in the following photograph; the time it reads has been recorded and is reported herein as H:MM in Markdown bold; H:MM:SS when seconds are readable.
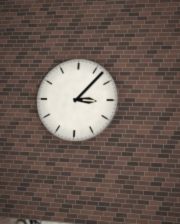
**3:07**
